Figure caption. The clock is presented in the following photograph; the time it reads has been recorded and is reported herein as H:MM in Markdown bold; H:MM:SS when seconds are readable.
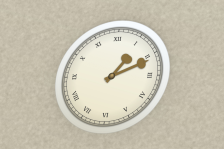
**1:11**
